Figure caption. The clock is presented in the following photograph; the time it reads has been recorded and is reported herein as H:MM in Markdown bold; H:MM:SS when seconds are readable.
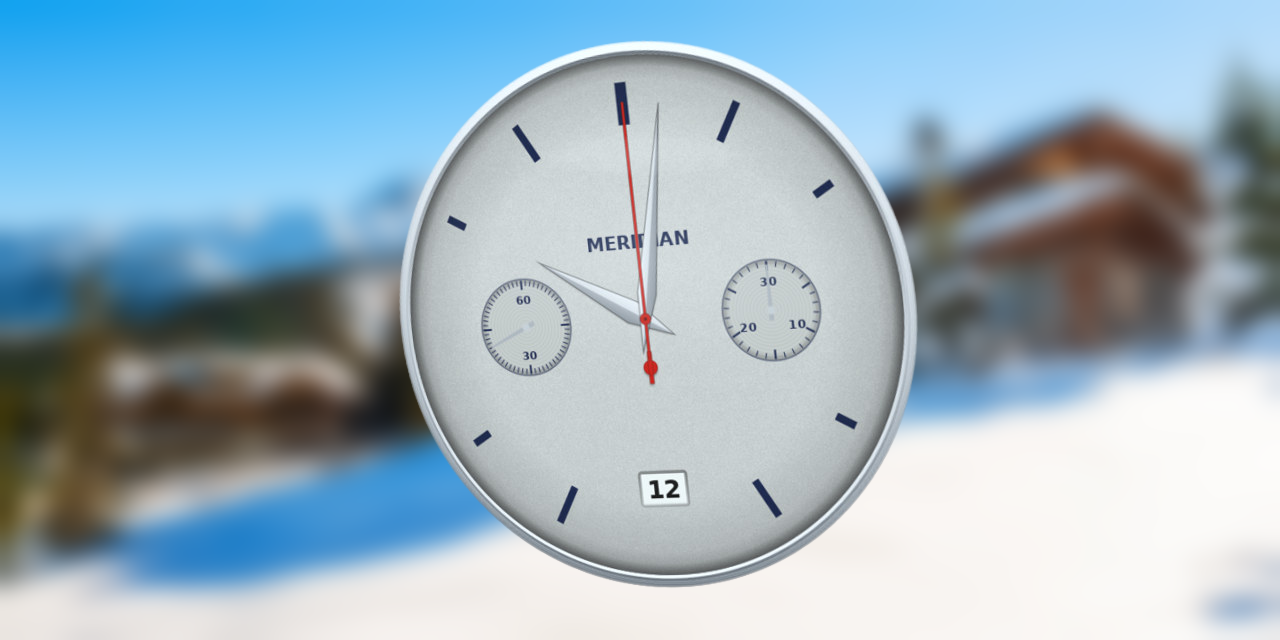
**10:01:41**
